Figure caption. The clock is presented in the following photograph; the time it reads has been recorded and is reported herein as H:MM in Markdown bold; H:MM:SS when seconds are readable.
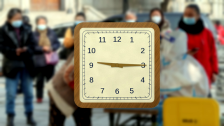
**9:15**
